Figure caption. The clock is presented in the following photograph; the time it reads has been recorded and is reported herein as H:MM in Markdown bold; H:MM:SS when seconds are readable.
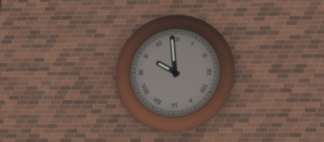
**9:59**
